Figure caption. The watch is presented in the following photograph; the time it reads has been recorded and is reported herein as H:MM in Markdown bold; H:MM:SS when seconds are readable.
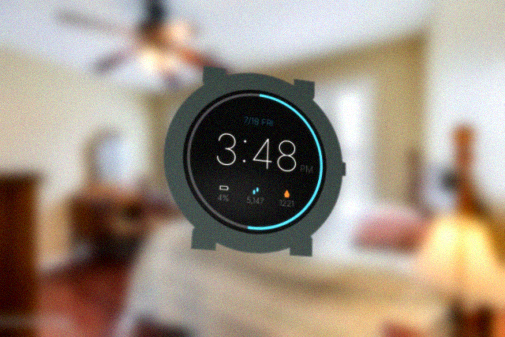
**3:48**
